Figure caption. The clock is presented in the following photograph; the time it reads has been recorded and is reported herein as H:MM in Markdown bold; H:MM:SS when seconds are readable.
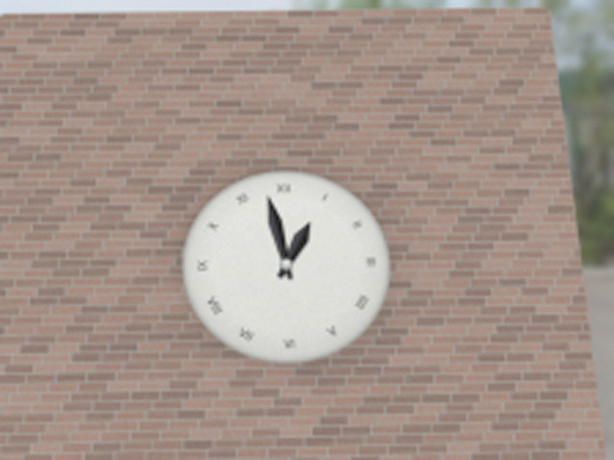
**12:58**
